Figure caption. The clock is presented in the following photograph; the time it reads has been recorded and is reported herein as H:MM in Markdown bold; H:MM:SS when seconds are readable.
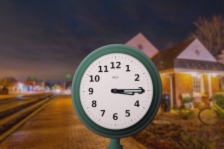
**3:15**
